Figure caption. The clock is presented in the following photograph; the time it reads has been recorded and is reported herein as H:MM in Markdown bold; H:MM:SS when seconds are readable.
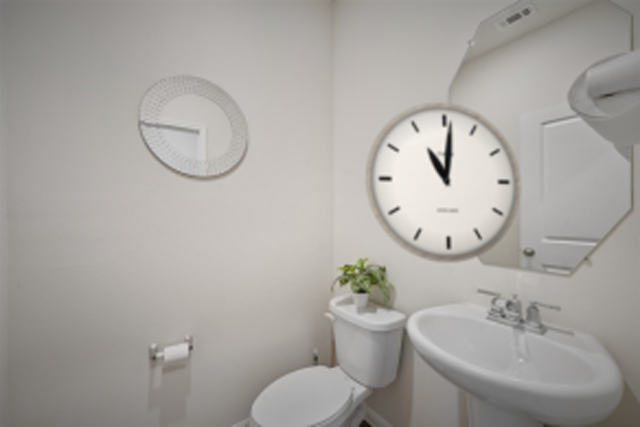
**11:01**
